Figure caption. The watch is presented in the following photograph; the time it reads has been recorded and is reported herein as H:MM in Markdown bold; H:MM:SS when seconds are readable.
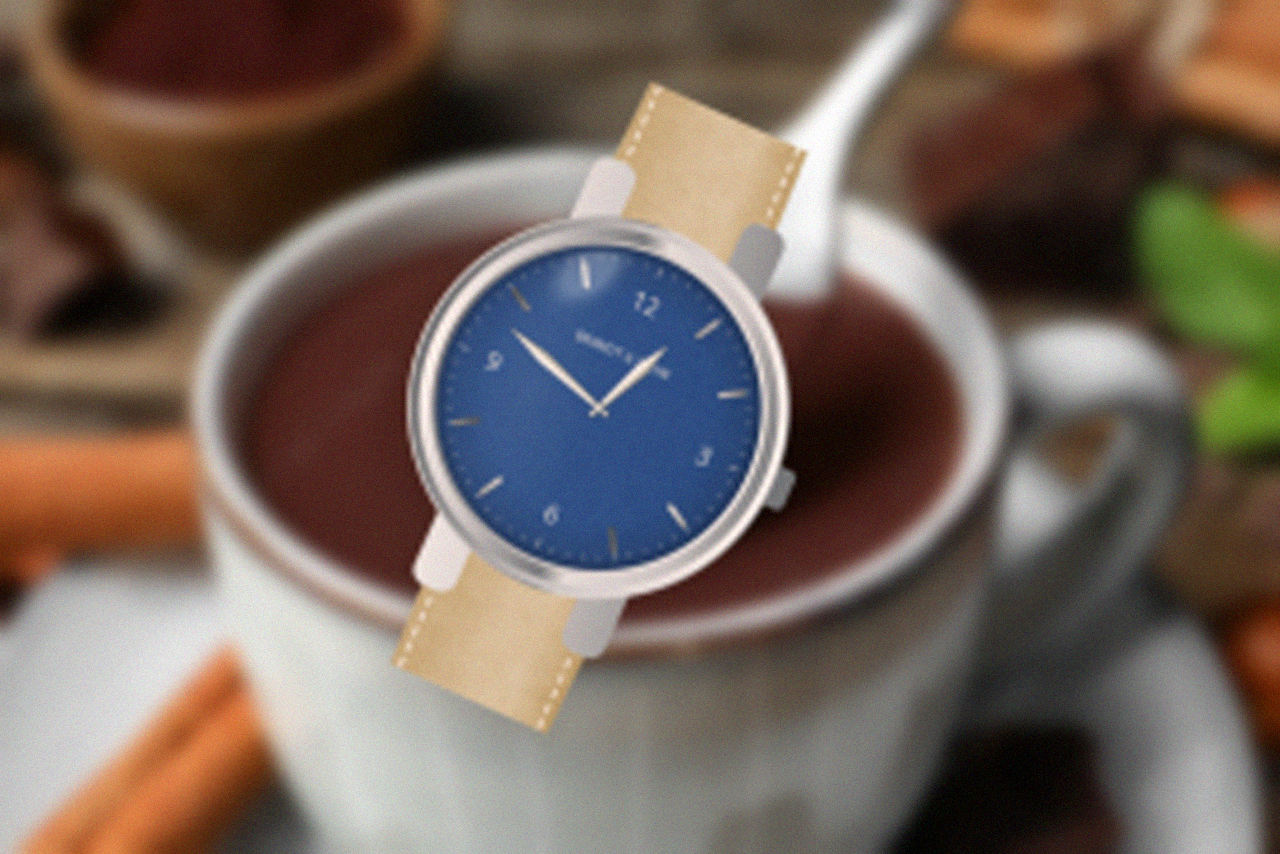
**12:48**
